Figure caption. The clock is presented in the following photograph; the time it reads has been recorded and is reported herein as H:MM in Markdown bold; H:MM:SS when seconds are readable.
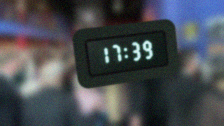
**17:39**
